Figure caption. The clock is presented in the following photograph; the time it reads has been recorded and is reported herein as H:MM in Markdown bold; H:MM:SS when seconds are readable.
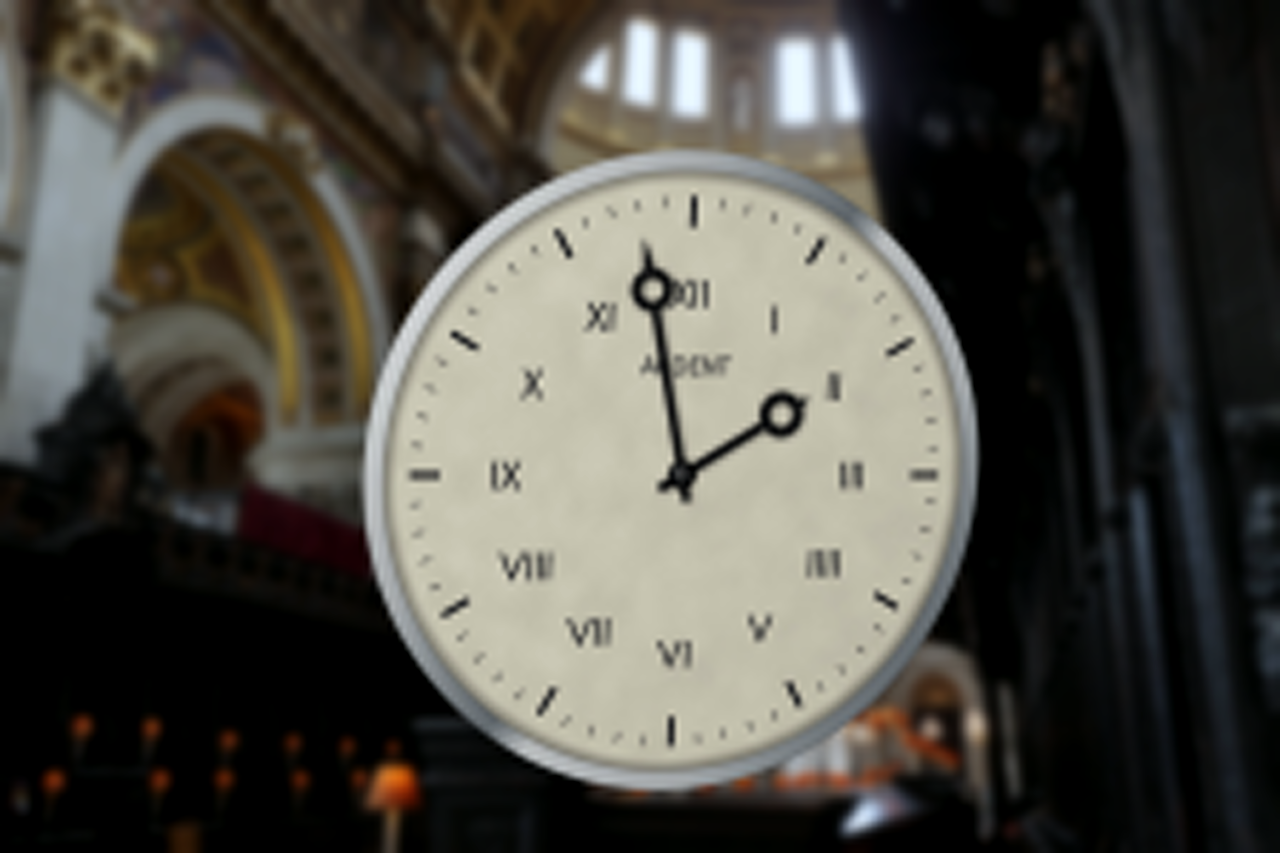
**1:58**
